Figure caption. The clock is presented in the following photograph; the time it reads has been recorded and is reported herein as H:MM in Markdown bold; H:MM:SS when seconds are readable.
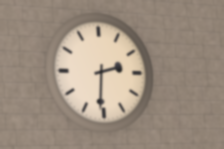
**2:31**
